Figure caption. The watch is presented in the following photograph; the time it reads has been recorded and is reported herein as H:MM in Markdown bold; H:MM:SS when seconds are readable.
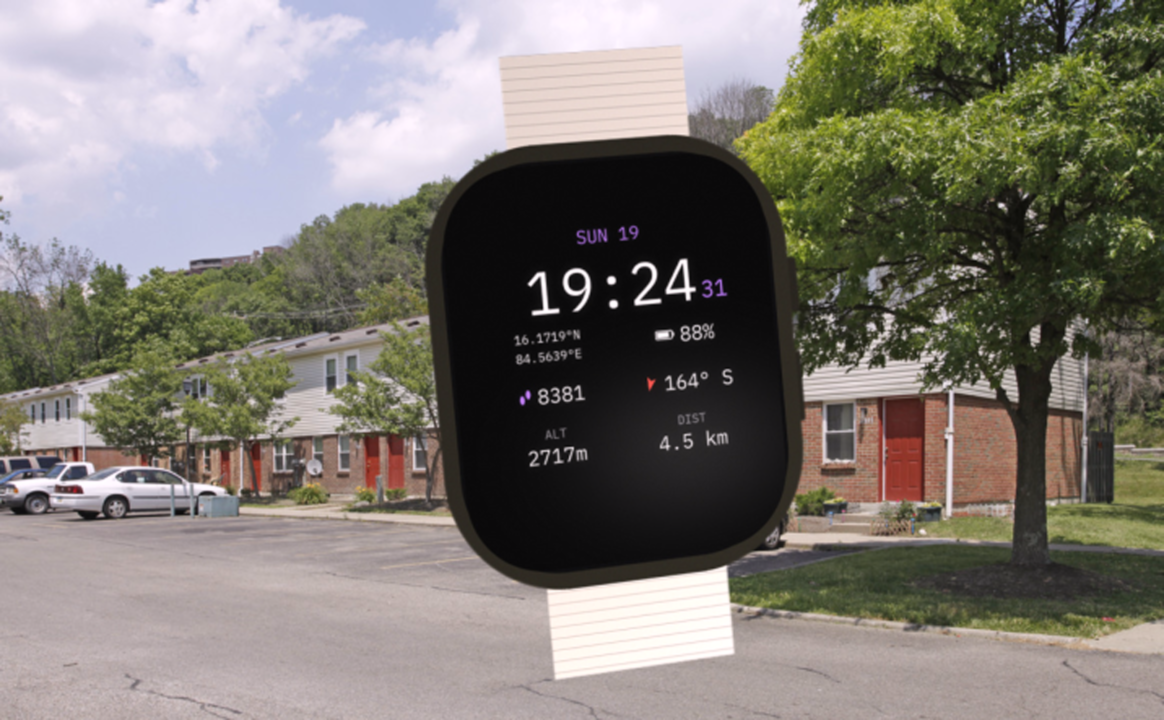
**19:24:31**
